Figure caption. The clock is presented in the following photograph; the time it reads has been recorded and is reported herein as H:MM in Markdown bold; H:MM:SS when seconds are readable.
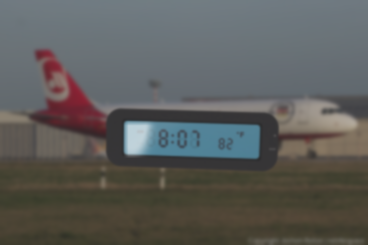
**8:07**
